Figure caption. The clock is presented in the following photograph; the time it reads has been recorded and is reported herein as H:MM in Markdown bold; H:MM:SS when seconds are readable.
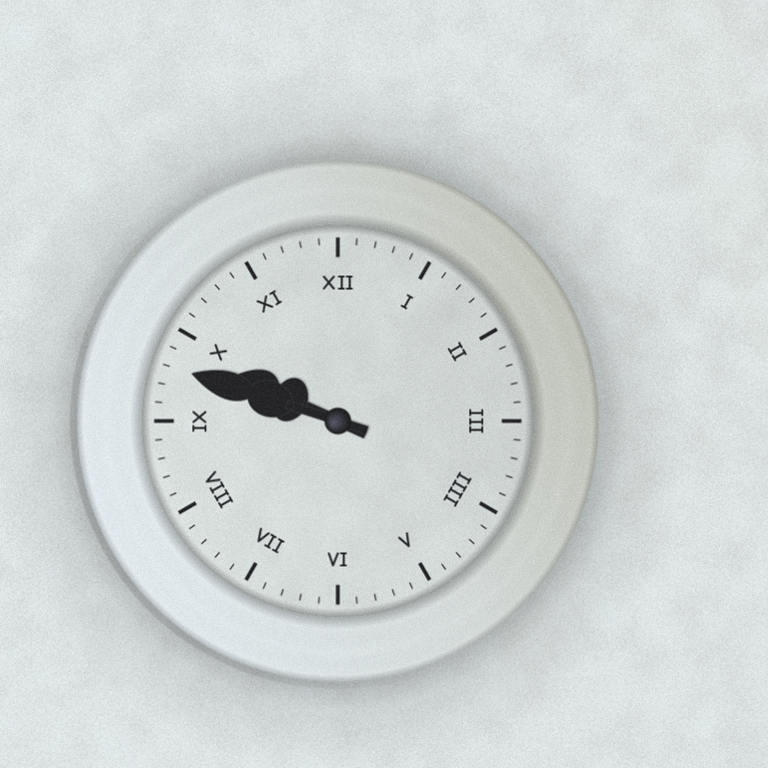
**9:48**
